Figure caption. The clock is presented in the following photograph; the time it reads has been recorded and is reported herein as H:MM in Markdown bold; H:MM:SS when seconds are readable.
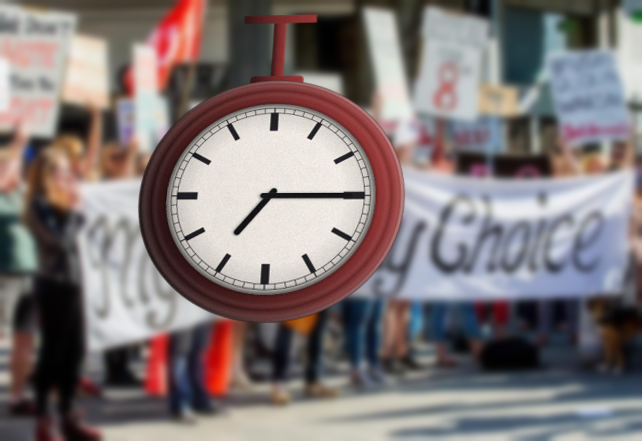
**7:15**
